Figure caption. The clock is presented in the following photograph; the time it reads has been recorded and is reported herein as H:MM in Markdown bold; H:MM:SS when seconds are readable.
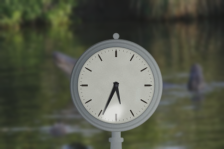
**5:34**
